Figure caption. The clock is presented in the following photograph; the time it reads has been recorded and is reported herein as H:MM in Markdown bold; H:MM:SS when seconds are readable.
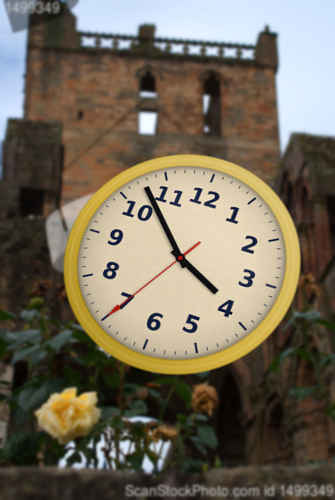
**3:52:35**
